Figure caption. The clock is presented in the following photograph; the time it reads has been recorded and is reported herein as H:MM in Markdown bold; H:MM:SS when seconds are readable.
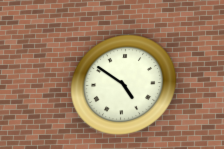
**4:51**
